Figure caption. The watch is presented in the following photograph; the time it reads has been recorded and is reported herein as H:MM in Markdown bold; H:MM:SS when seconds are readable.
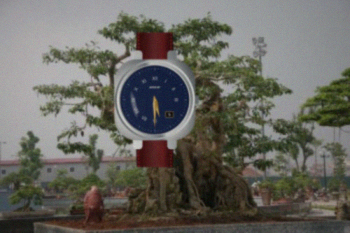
**5:30**
